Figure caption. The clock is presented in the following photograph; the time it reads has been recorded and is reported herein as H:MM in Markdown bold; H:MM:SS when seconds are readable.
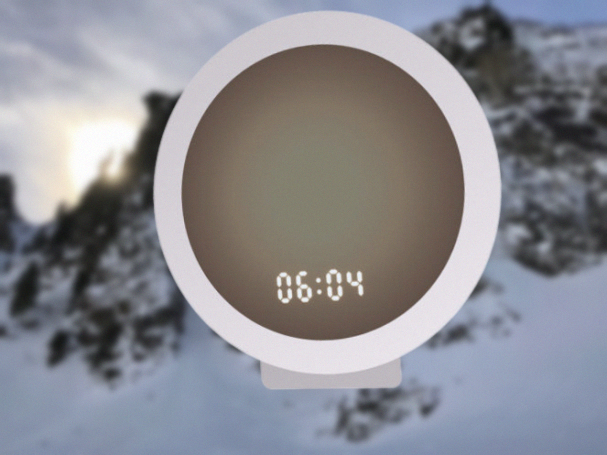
**6:04**
